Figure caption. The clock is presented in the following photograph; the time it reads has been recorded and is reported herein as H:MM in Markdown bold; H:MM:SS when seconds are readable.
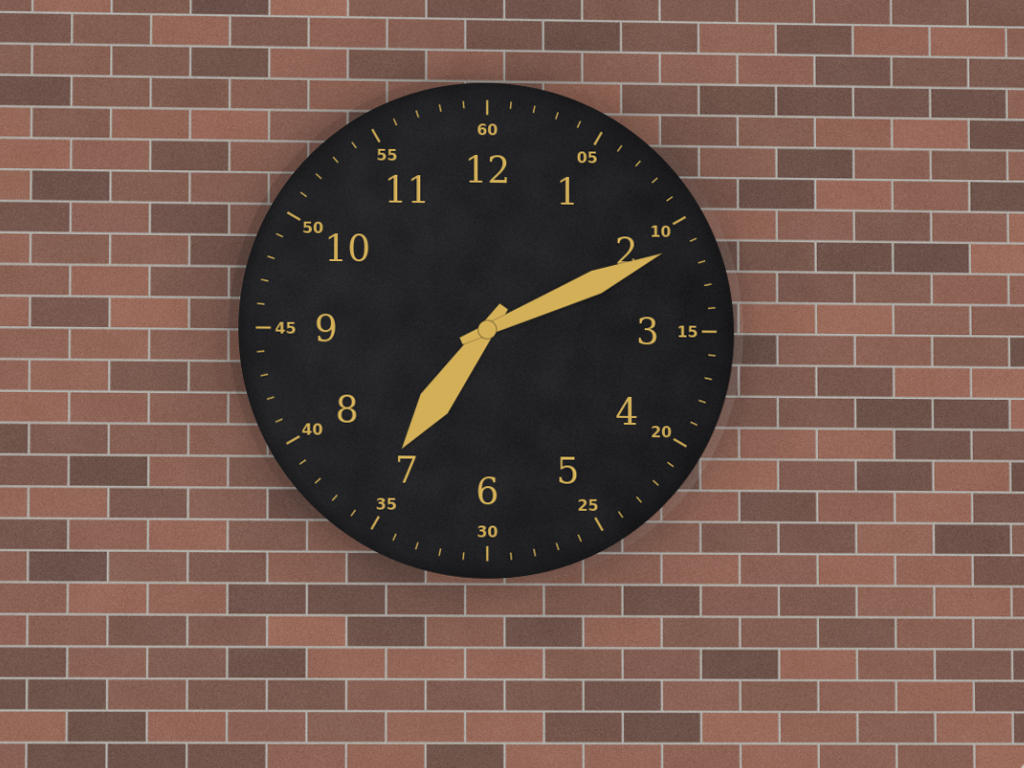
**7:11**
